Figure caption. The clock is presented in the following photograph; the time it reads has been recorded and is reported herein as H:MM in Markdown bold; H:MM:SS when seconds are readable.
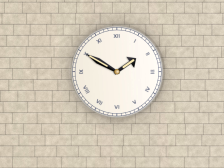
**1:50**
